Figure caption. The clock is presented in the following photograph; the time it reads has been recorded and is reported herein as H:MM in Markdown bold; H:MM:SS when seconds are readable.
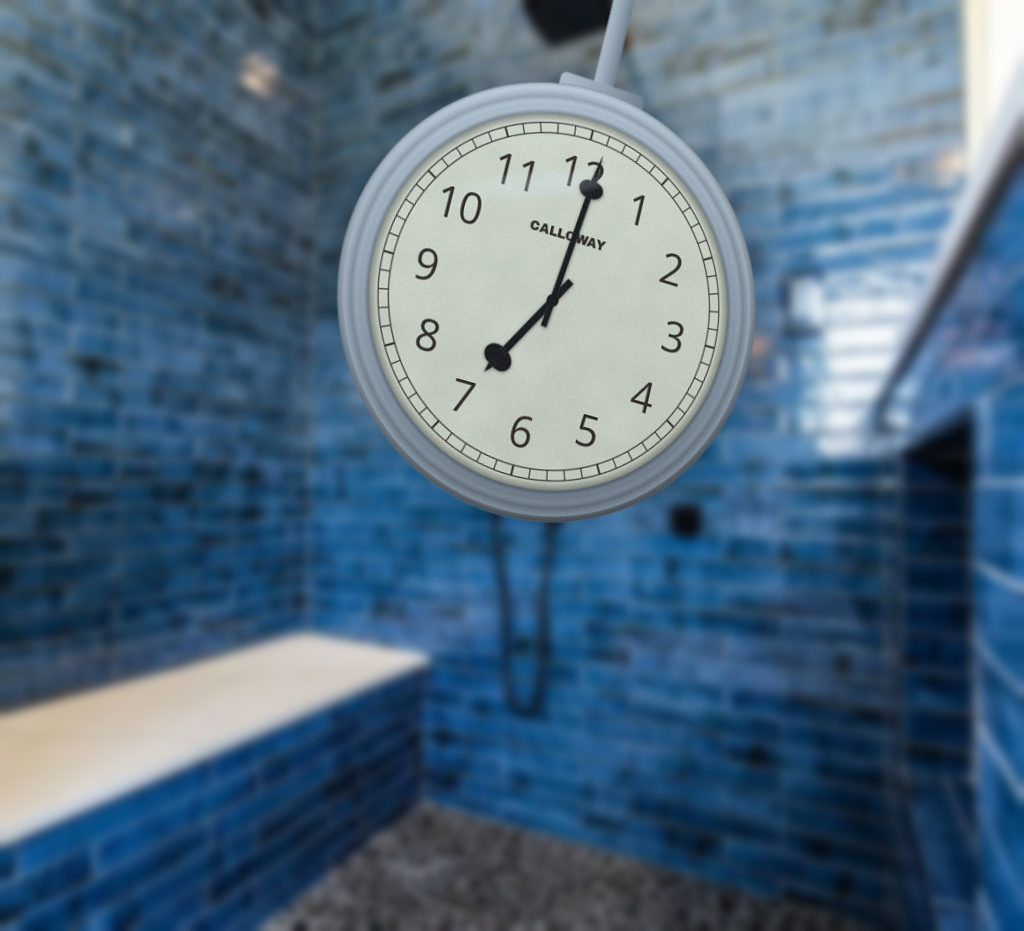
**7:01**
